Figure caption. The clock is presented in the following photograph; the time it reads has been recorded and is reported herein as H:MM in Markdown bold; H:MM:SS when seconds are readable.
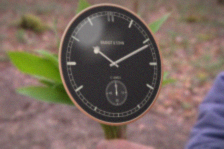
**10:11**
